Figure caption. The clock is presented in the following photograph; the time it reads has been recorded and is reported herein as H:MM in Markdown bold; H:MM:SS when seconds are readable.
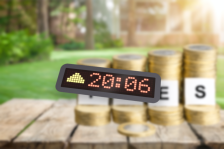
**20:06**
